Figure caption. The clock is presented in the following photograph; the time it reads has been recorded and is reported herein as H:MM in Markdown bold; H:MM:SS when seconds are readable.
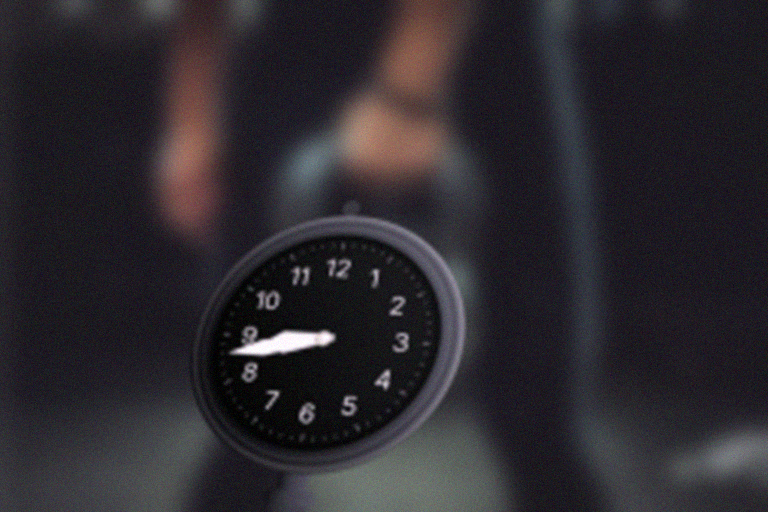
**8:43**
